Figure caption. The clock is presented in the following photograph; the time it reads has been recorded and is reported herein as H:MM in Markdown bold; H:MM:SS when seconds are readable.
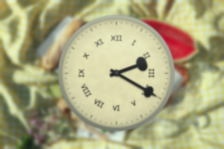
**2:20**
